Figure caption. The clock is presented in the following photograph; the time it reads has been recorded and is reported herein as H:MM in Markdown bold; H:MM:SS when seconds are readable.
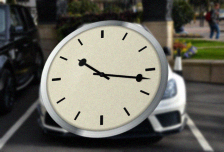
**10:17**
